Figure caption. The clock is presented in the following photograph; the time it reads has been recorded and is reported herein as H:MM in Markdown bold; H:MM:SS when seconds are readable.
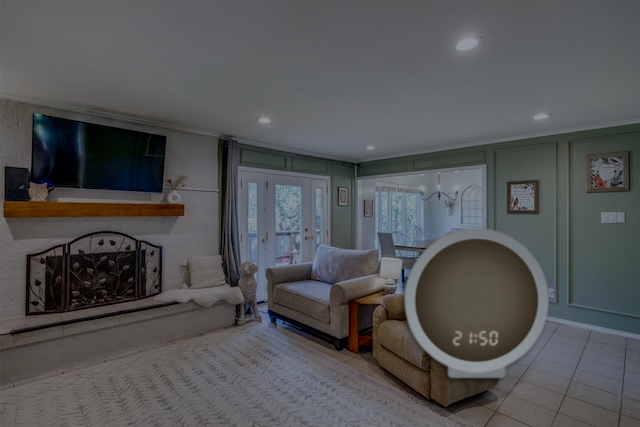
**21:50**
